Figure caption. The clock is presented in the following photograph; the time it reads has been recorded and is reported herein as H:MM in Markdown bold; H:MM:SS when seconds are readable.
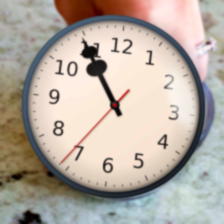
**10:54:36**
